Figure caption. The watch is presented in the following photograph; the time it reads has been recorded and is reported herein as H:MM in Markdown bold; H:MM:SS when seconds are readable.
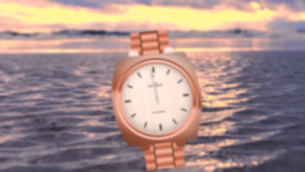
**11:59**
